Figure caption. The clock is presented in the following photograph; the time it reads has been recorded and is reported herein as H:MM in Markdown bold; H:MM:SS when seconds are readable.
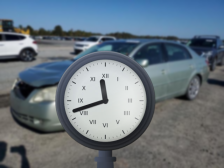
**11:42**
